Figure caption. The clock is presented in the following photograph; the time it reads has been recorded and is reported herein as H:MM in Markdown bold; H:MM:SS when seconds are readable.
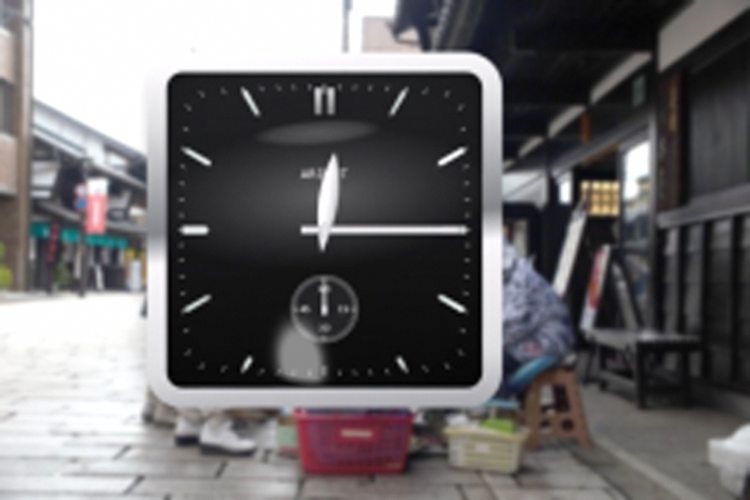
**12:15**
